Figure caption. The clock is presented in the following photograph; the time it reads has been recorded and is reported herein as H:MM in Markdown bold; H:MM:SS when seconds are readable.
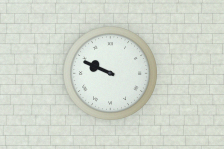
**9:49**
